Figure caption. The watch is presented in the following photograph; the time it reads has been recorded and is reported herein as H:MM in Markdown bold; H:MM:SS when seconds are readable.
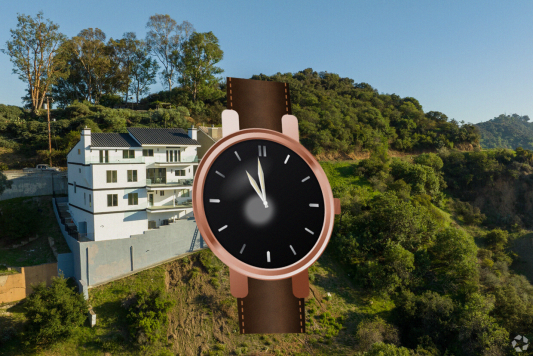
**10:59**
